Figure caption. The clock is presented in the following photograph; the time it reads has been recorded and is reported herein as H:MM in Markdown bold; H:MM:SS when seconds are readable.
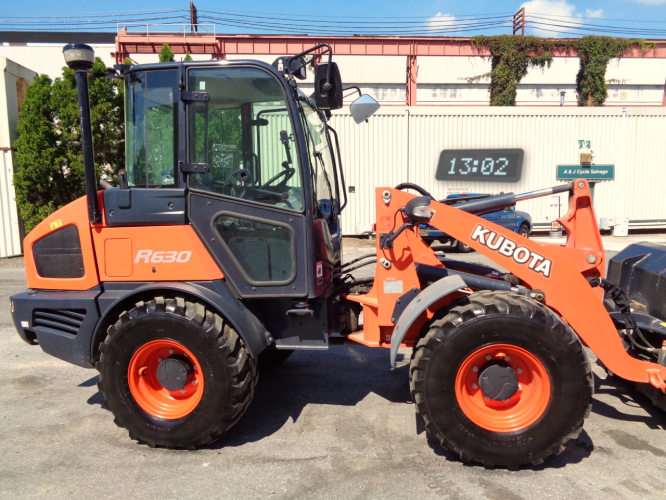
**13:02**
